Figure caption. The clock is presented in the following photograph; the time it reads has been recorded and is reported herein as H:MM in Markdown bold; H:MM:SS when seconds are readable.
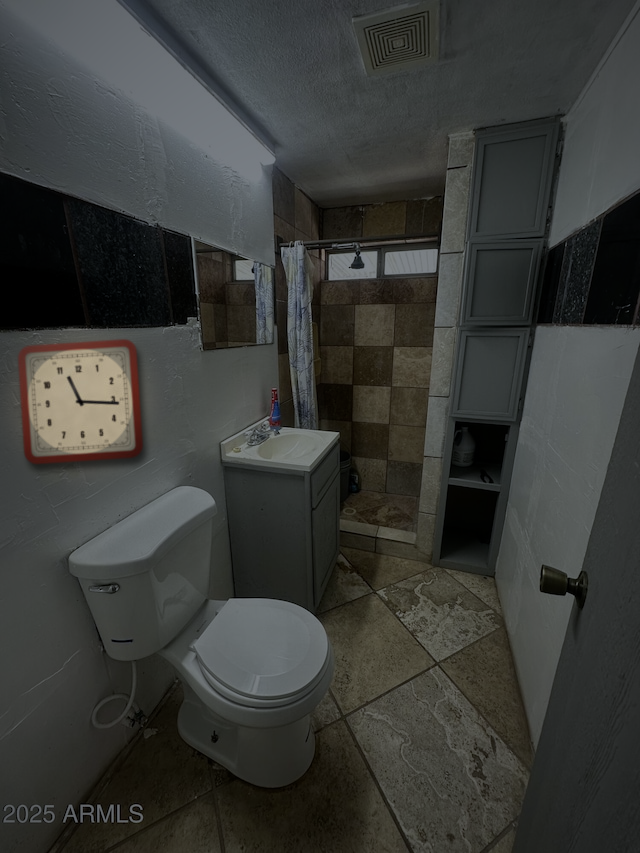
**11:16**
